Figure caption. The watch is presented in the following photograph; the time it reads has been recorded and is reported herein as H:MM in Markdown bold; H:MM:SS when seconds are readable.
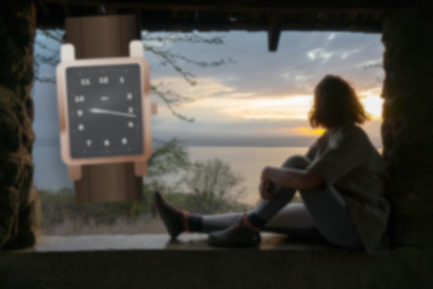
**9:17**
